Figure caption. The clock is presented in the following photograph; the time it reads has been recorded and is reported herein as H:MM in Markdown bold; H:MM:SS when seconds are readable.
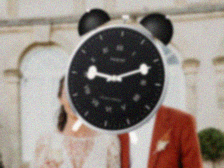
**9:11**
